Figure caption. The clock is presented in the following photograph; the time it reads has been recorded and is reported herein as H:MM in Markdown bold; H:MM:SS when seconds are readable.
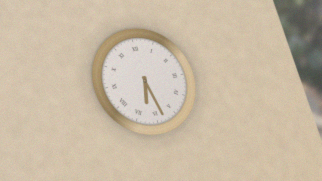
**6:28**
